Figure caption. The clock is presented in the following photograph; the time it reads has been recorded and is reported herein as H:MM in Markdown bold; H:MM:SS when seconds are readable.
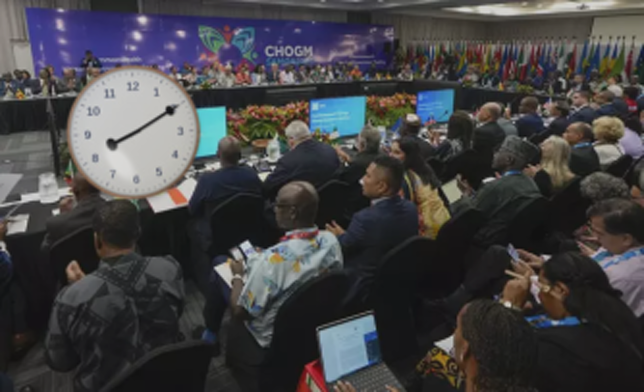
**8:10**
